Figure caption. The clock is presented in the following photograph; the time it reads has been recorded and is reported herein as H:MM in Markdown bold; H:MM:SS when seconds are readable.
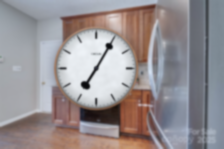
**7:05**
